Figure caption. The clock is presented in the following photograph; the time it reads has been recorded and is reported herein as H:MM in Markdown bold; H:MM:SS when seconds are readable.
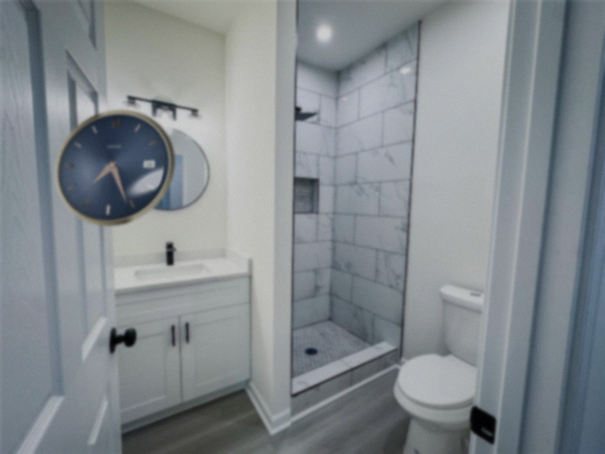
**7:26**
